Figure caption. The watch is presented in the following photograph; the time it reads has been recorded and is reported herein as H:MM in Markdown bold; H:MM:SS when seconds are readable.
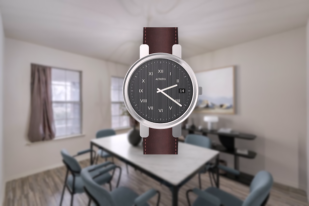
**2:21**
